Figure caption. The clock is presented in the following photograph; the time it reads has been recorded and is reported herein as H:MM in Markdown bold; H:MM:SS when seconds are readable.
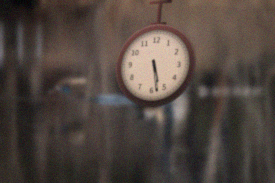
**5:28**
